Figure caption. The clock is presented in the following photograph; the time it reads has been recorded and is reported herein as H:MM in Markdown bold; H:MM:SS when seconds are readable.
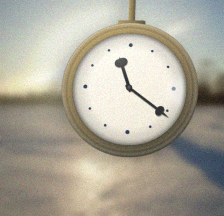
**11:21**
